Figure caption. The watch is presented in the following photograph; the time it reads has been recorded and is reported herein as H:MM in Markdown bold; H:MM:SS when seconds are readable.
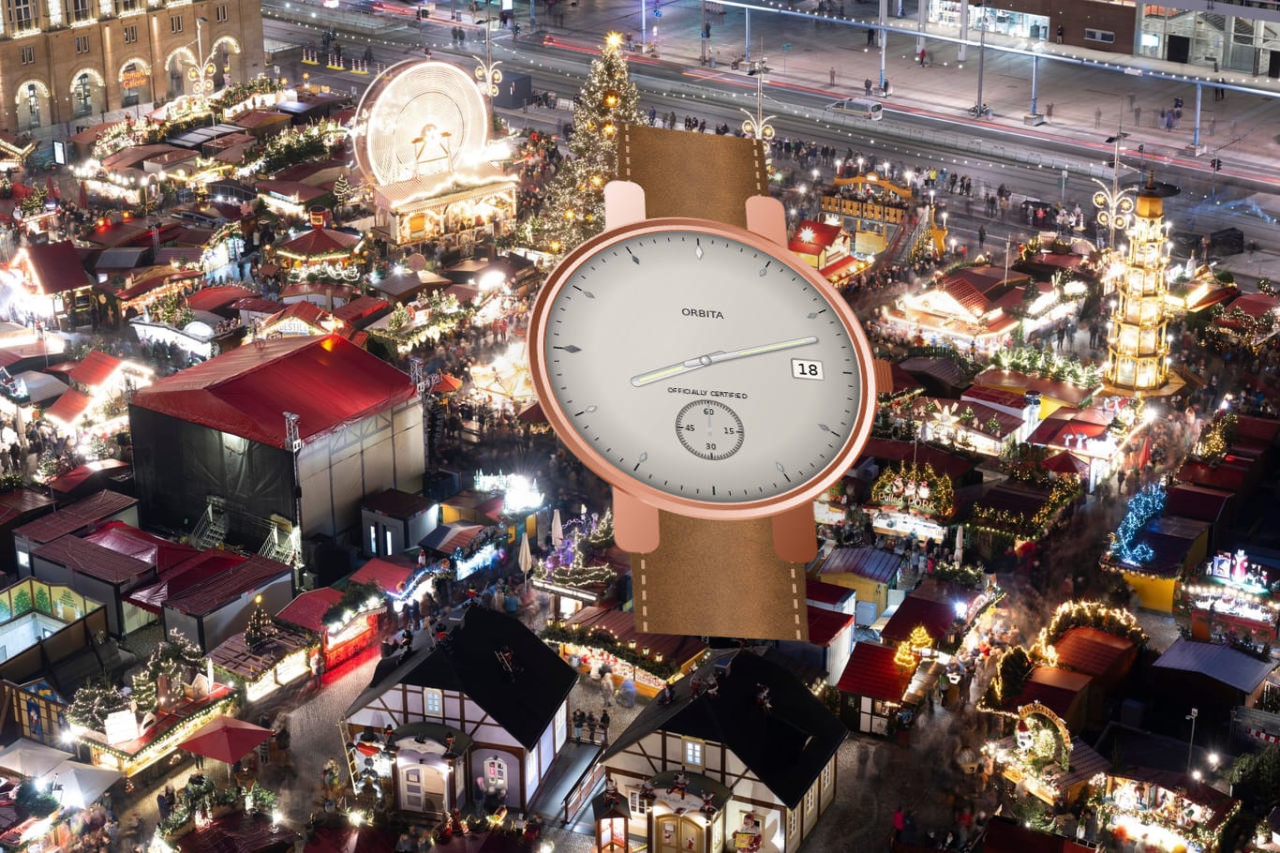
**8:12**
